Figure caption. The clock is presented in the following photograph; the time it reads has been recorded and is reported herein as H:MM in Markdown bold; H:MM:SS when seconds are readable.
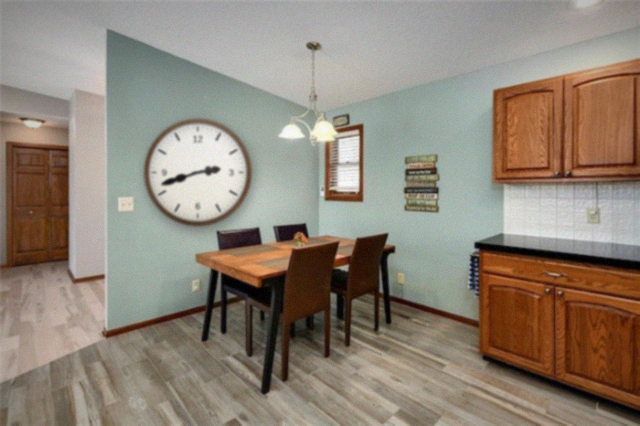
**2:42**
